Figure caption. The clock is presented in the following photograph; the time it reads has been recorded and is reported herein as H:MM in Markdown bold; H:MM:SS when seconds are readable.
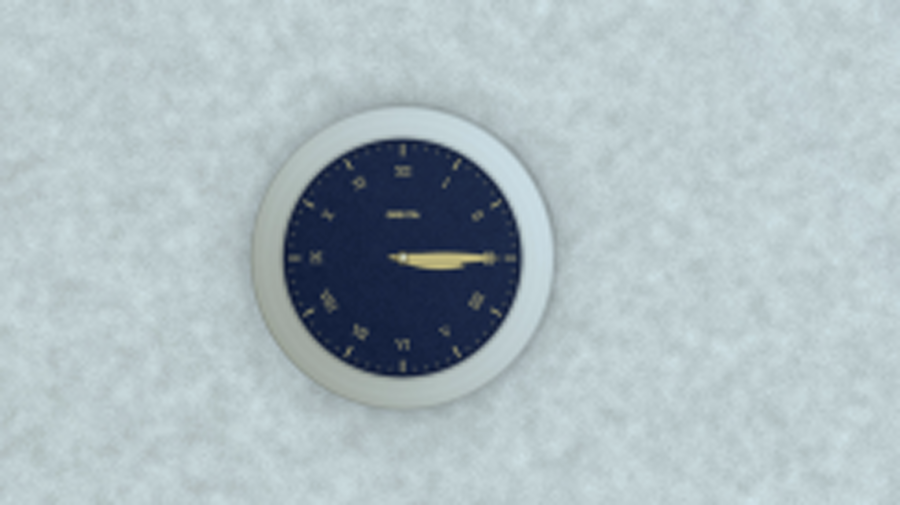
**3:15**
